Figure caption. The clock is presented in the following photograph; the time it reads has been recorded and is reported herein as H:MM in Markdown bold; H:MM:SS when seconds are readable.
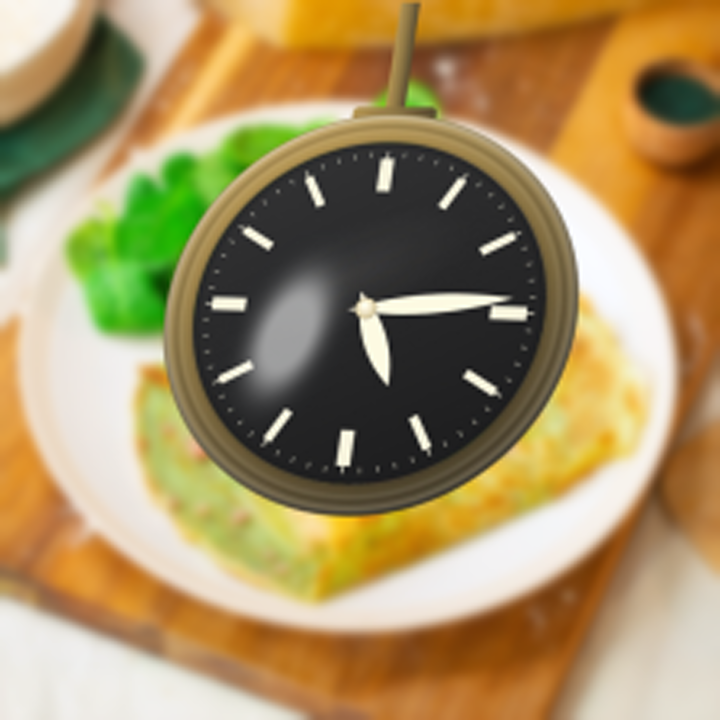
**5:14**
